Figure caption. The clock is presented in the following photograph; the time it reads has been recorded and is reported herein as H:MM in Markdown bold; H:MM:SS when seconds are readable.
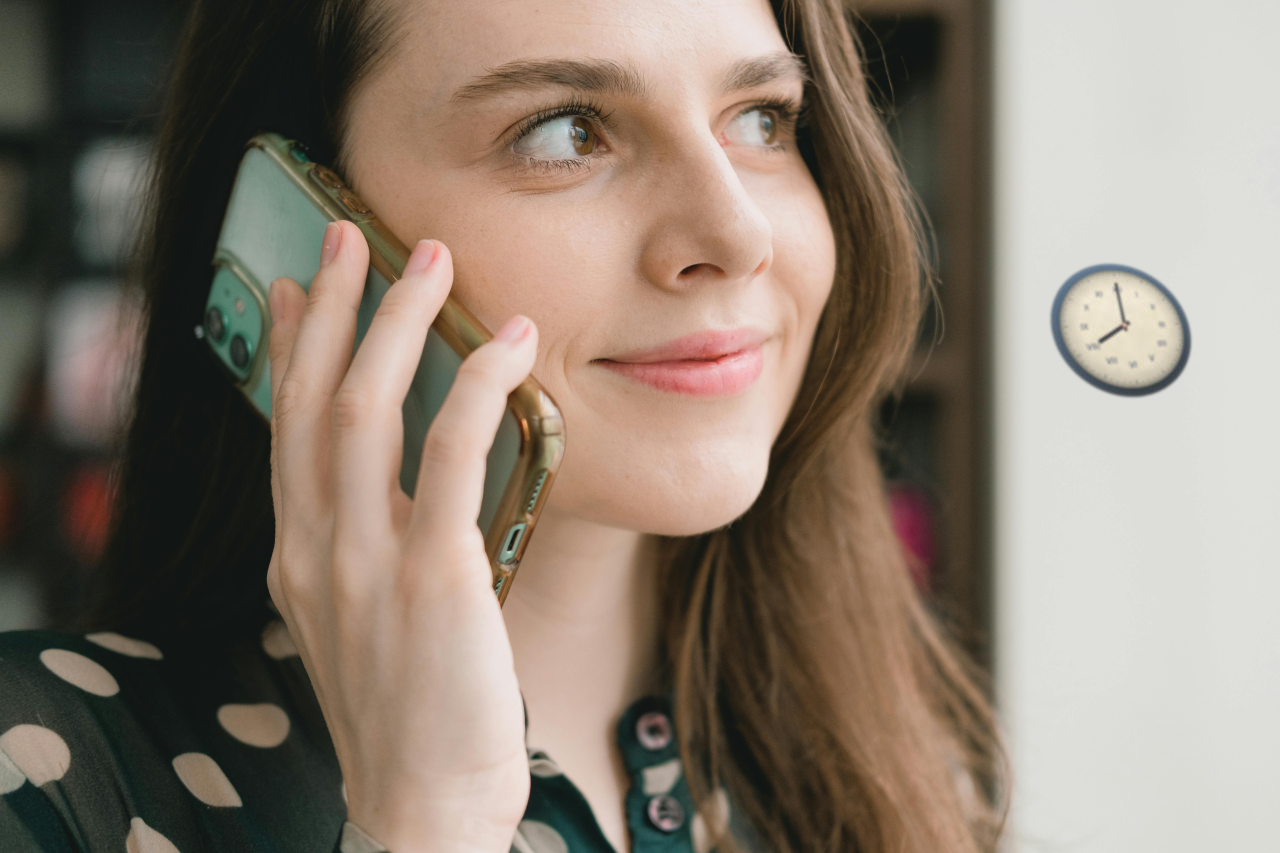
**8:00**
